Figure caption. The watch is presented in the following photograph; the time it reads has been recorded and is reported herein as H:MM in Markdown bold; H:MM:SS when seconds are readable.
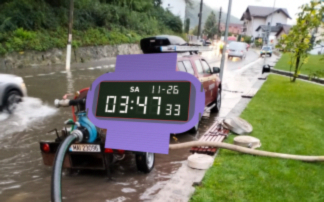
**3:47:33**
